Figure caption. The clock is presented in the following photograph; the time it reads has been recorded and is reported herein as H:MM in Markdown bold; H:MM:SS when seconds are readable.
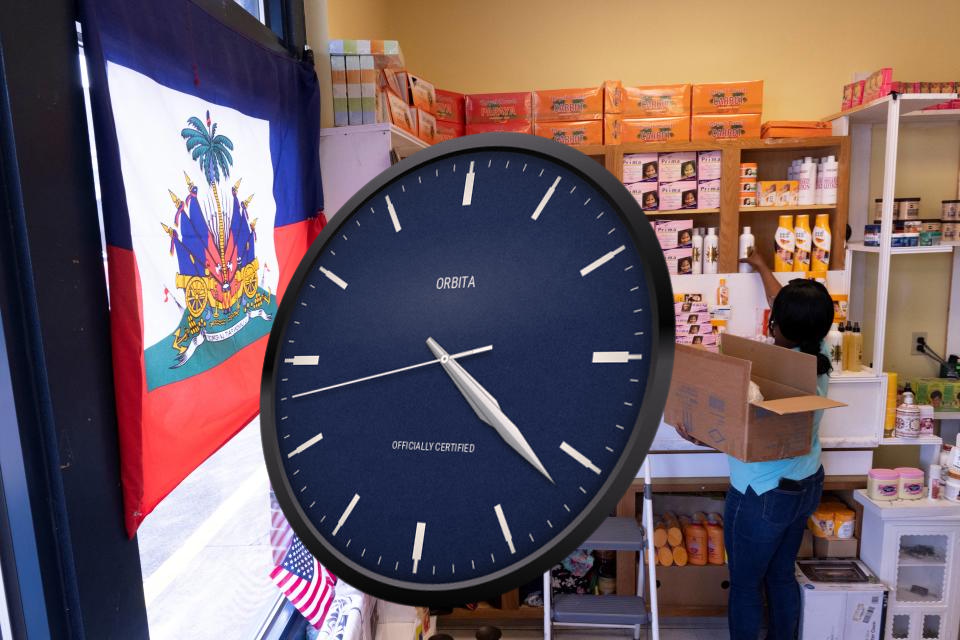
**4:21:43**
